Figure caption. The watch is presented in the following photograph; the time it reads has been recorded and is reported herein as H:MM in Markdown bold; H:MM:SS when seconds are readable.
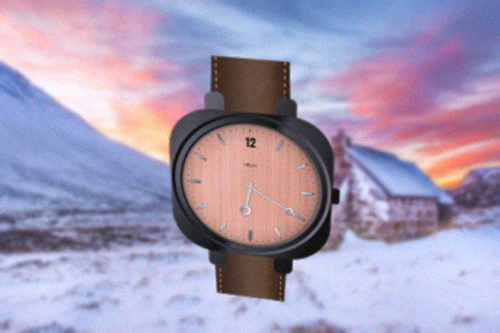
**6:20**
